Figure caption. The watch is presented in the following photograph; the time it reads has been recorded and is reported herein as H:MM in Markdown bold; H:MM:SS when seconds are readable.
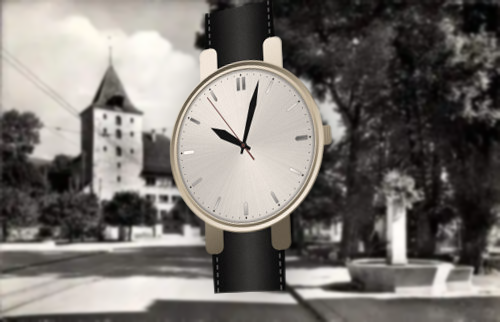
**10:02:54**
